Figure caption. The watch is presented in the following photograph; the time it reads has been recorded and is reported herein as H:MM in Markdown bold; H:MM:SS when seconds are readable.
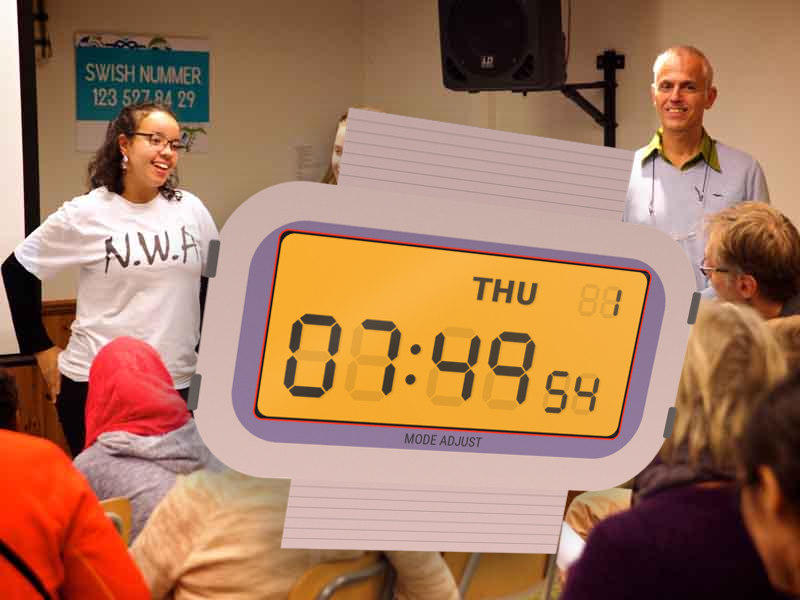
**7:49:54**
